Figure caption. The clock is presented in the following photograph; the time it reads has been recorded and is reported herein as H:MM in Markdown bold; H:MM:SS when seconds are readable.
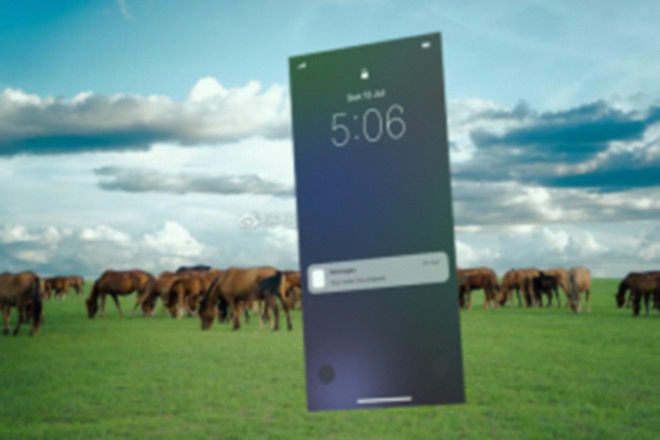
**5:06**
